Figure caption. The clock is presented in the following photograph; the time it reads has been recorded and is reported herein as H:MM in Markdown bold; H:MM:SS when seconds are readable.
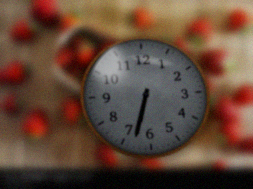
**6:33**
